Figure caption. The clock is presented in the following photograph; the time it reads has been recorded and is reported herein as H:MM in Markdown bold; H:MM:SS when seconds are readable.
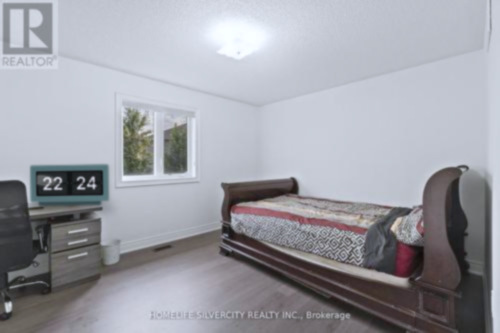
**22:24**
